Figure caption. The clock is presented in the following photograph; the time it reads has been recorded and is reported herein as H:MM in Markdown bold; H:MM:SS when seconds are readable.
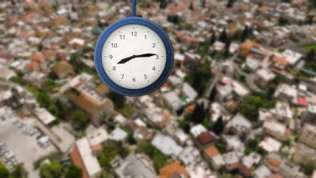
**8:14**
